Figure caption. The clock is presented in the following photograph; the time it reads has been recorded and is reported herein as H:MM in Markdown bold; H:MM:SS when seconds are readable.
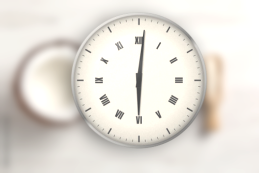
**6:01**
